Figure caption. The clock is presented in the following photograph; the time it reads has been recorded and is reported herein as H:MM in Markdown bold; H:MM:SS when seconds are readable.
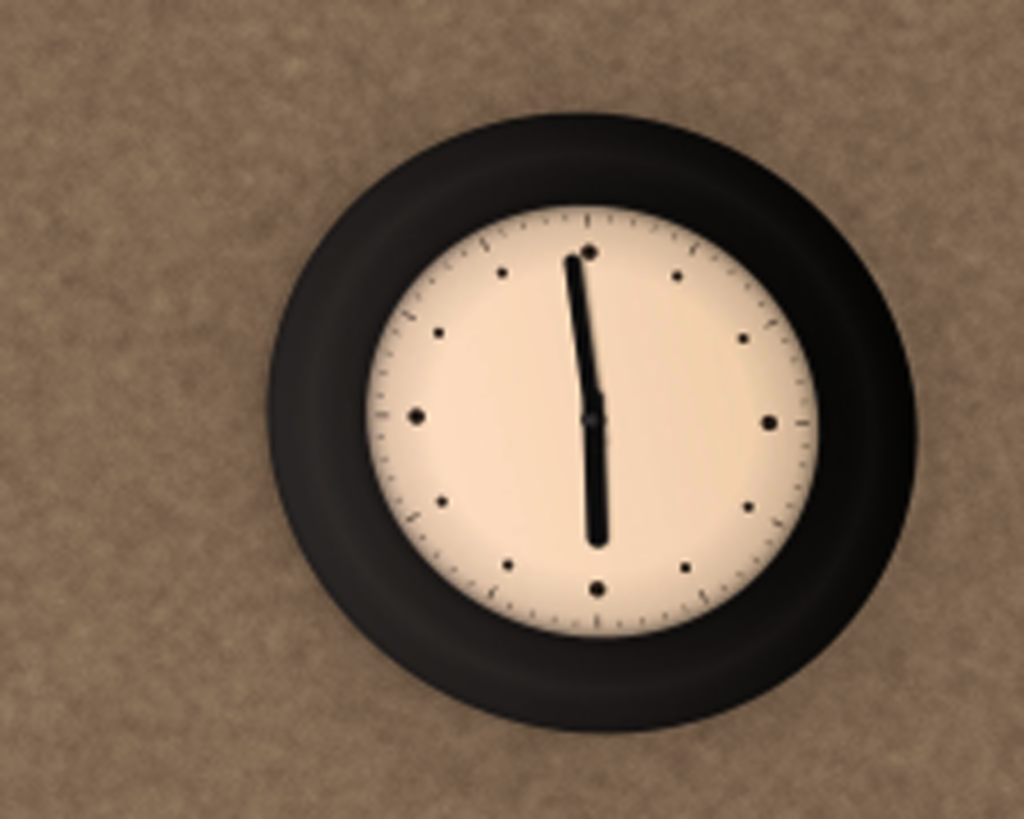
**5:59**
